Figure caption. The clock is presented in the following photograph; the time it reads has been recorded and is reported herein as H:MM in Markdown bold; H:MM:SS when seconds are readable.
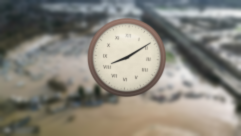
**8:09**
